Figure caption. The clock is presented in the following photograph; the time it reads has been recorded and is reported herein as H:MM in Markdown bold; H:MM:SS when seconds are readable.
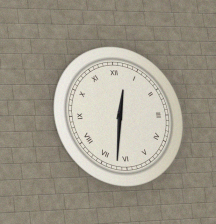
**12:32**
